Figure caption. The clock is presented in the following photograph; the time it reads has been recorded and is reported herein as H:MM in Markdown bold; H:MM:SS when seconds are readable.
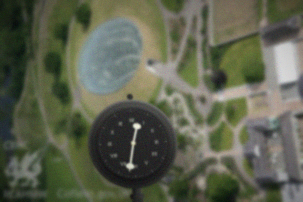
**12:32**
